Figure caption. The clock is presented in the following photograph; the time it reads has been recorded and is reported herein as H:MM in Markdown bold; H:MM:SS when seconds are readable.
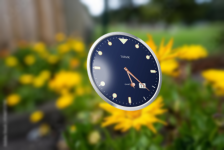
**5:22**
